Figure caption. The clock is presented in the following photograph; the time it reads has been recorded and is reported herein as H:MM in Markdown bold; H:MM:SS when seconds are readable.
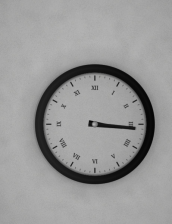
**3:16**
